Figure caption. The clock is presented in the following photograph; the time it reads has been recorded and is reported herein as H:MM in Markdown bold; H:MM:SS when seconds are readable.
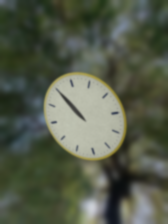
**10:55**
